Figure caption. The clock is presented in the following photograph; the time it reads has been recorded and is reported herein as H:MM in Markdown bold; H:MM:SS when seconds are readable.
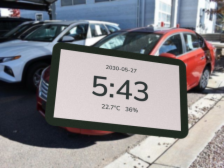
**5:43**
